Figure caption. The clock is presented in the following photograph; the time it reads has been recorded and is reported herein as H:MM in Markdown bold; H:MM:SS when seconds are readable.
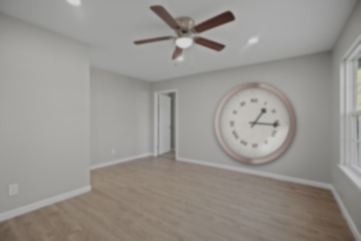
**1:16**
